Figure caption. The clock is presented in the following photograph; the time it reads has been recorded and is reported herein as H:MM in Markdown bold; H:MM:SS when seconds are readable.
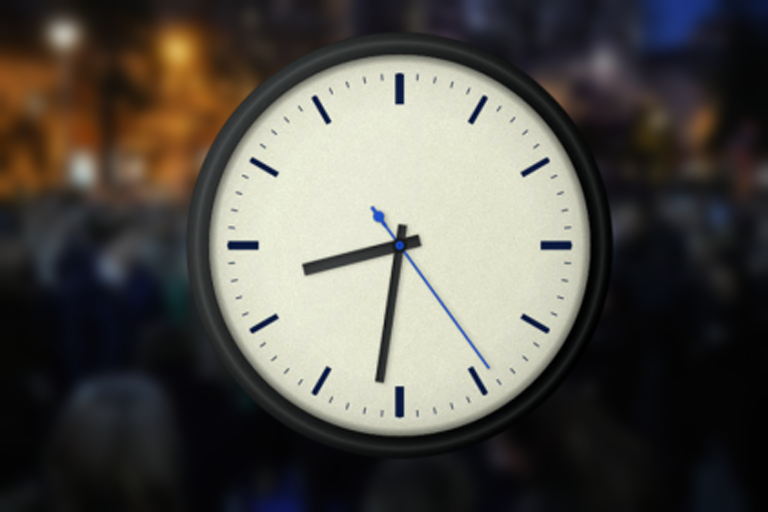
**8:31:24**
